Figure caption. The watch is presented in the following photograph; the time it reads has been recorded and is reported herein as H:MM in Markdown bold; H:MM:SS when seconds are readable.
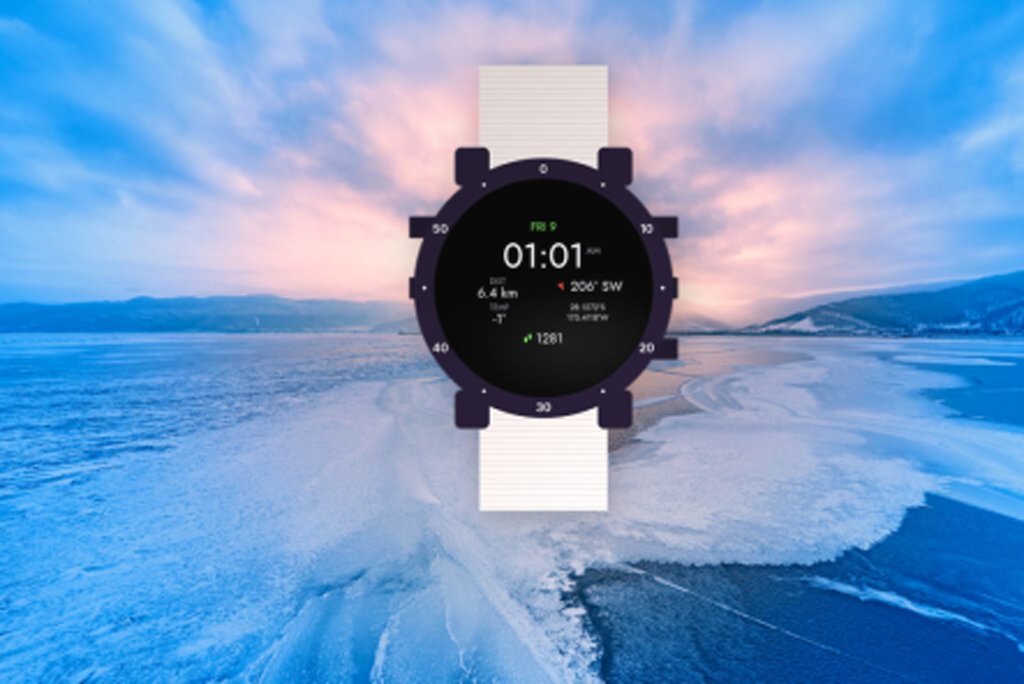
**1:01**
